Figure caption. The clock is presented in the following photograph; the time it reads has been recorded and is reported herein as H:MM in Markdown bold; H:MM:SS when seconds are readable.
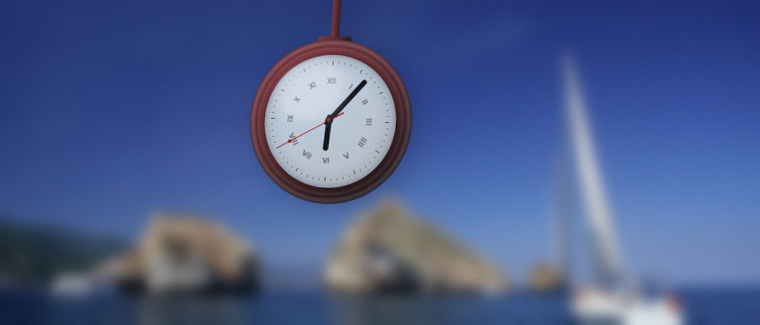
**6:06:40**
